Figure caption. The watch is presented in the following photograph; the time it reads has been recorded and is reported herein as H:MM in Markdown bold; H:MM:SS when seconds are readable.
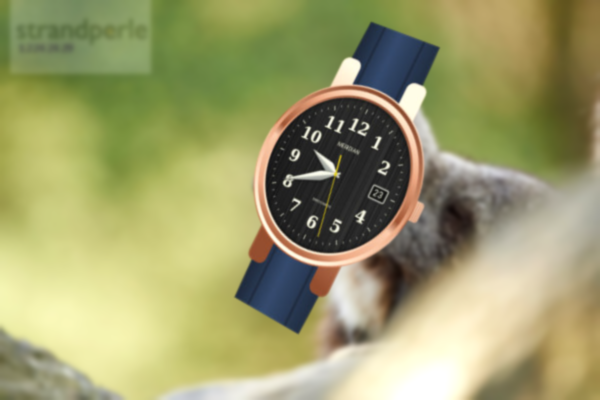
**9:40:28**
